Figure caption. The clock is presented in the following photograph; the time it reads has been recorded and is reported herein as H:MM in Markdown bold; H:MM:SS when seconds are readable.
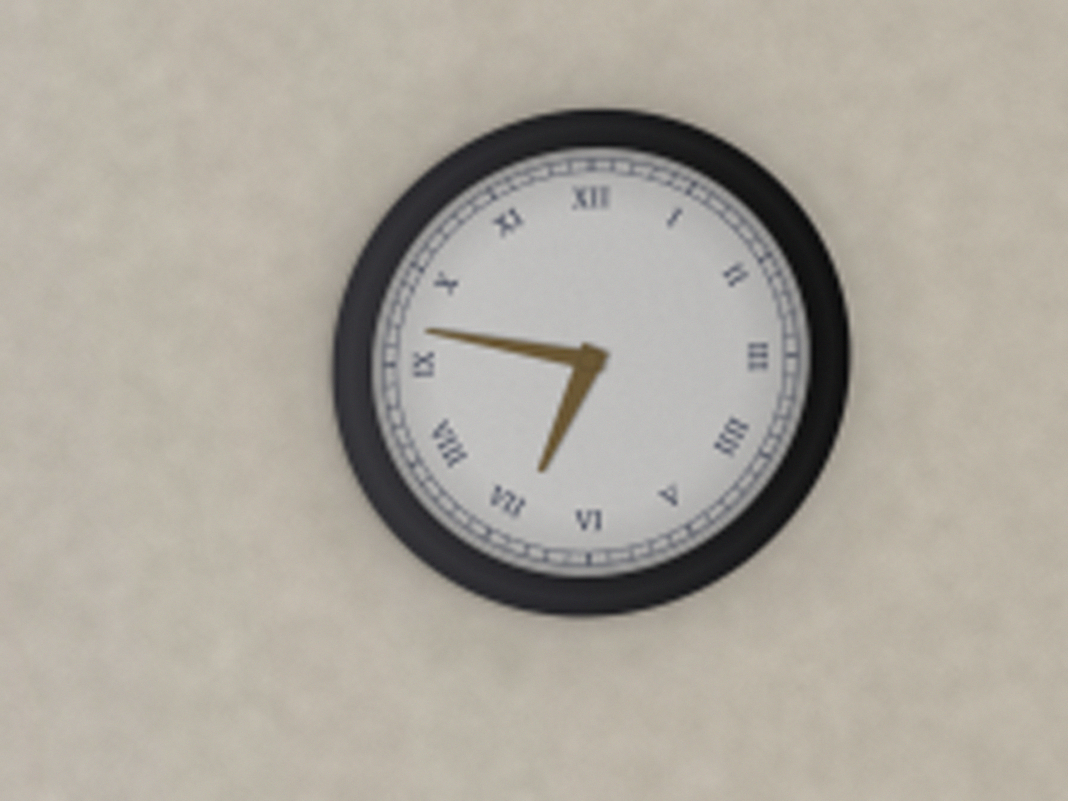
**6:47**
